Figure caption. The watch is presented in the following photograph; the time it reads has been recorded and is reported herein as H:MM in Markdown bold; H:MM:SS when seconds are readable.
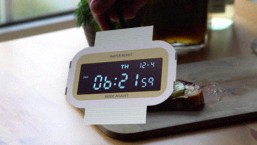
**6:21:59**
